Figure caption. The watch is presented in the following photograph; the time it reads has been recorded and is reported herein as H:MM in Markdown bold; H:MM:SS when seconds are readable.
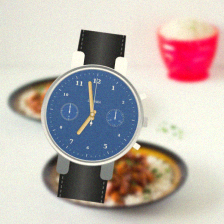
**6:58**
